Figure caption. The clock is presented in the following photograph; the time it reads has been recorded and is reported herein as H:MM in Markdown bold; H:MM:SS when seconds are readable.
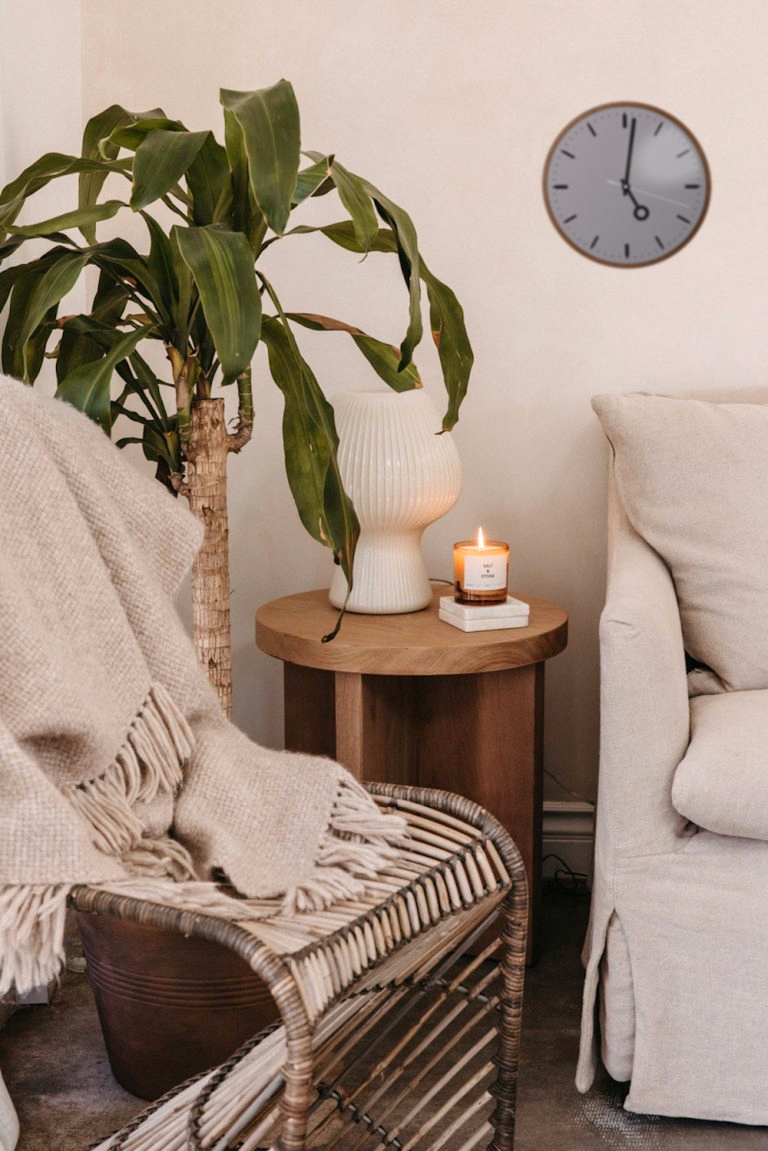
**5:01:18**
